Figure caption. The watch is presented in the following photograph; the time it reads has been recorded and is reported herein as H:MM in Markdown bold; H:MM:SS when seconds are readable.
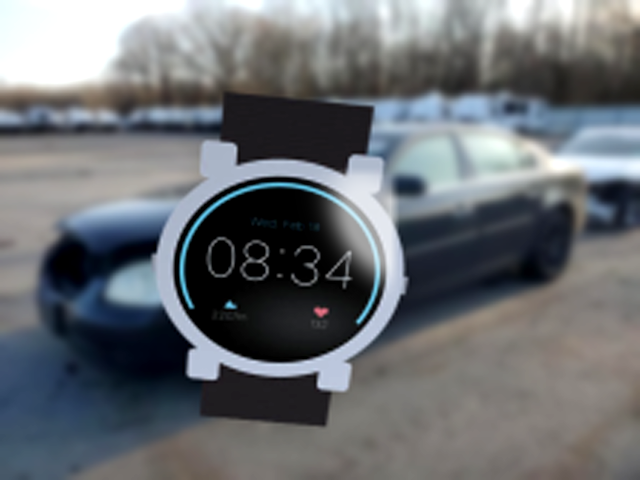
**8:34**
